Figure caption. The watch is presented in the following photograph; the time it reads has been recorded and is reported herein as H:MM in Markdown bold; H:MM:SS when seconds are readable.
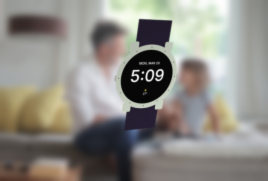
**5:09**
